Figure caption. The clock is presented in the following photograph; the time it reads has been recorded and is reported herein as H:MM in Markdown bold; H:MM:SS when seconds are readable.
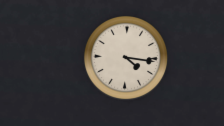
**4:16**
